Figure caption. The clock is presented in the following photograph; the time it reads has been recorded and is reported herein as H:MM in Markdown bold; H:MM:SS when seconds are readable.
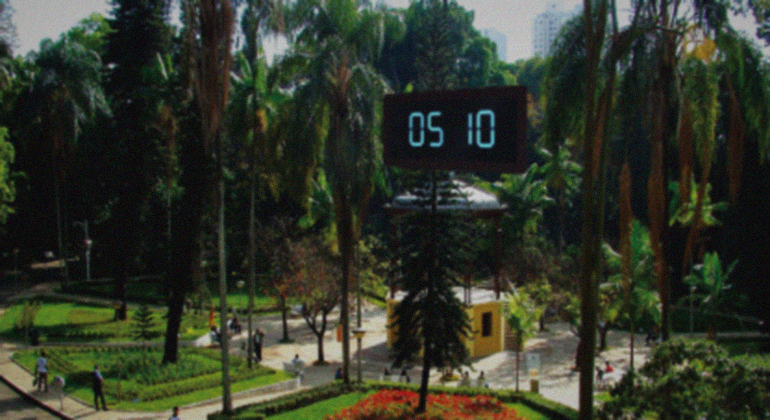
**5:10**
